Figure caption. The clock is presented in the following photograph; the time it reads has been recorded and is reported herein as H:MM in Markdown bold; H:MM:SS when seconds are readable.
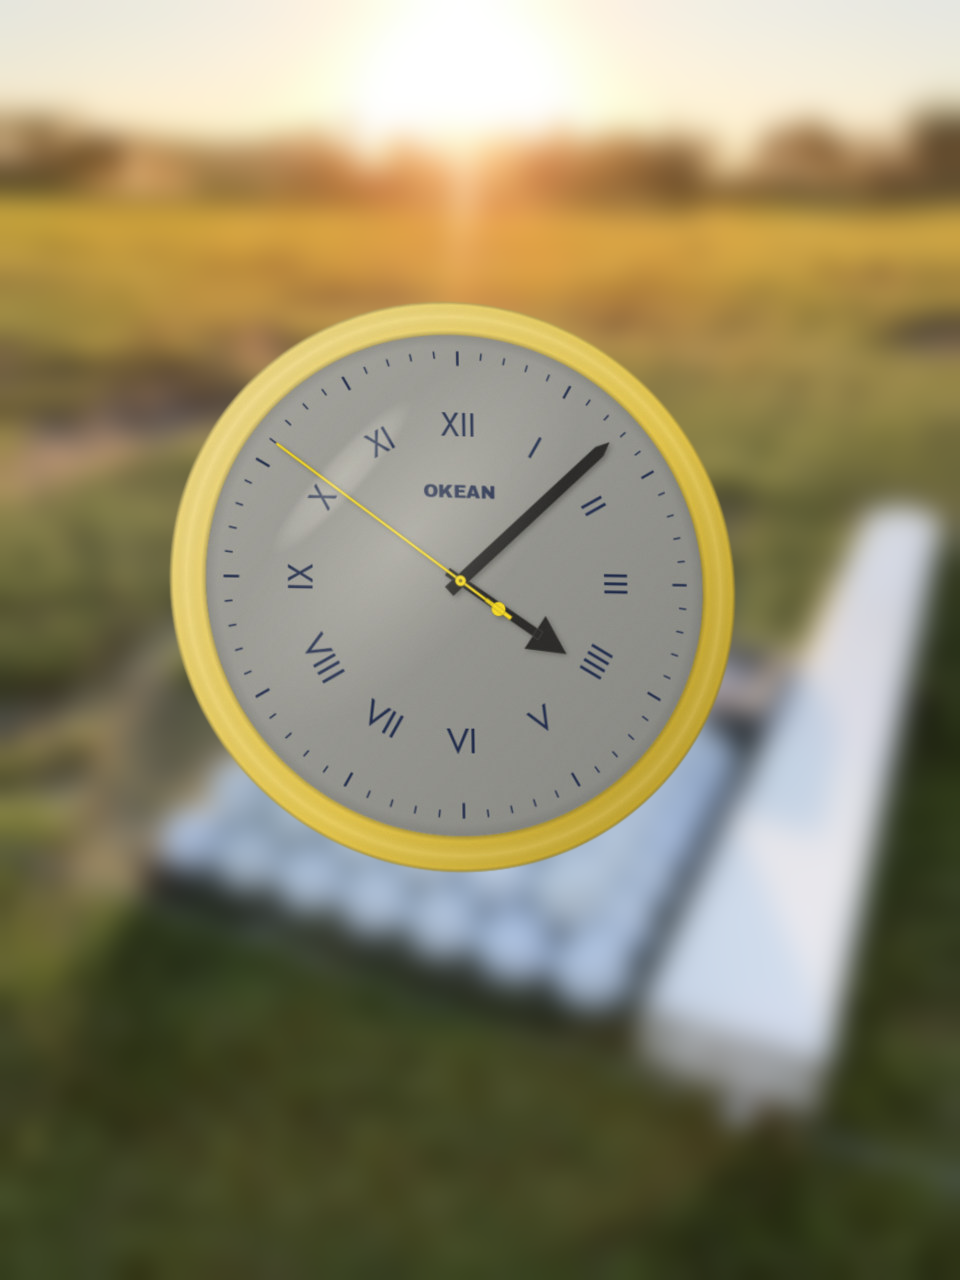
**4:07:51**
